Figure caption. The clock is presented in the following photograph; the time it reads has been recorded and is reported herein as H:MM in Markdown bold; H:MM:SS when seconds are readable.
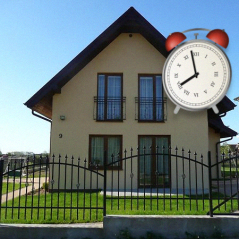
**7:58**
